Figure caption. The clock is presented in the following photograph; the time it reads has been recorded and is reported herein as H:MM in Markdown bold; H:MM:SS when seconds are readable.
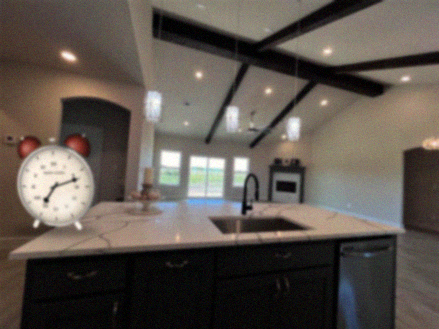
**7:12**
